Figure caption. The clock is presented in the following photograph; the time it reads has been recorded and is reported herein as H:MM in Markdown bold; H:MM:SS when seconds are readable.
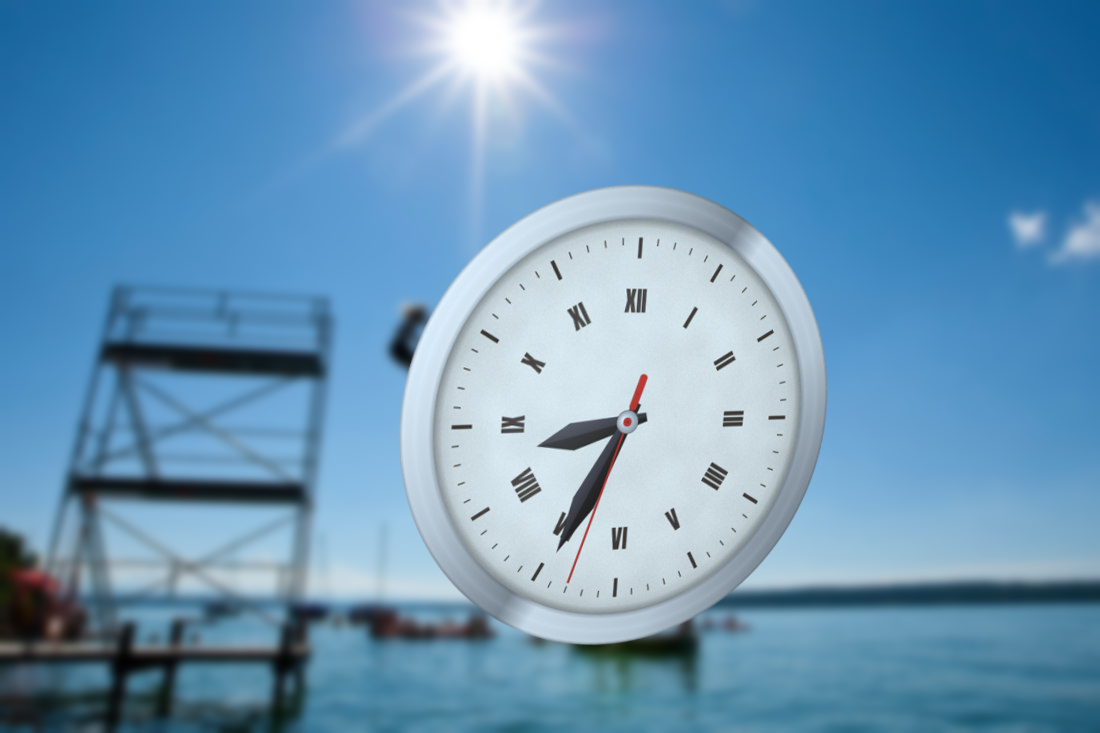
**8:34:33**
